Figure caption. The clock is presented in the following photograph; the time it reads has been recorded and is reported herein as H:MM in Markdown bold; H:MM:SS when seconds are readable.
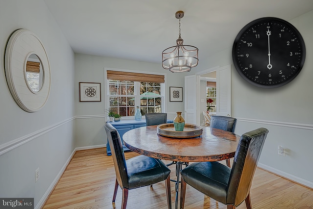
**6:00**
